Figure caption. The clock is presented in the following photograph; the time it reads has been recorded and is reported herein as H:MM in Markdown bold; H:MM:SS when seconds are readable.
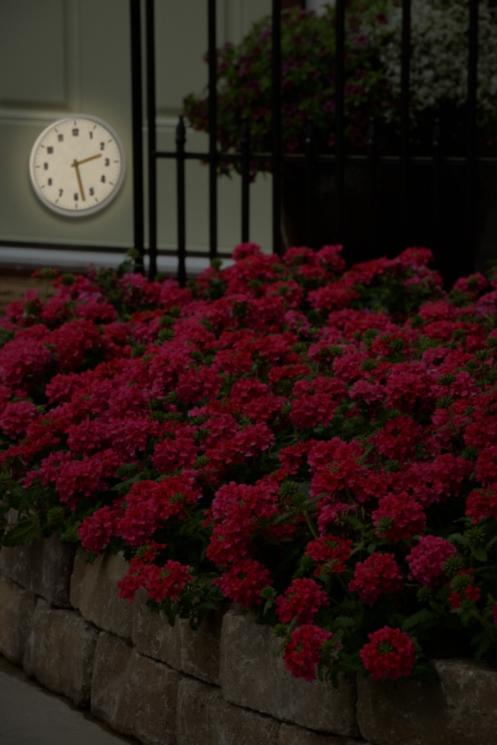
**2:28**
